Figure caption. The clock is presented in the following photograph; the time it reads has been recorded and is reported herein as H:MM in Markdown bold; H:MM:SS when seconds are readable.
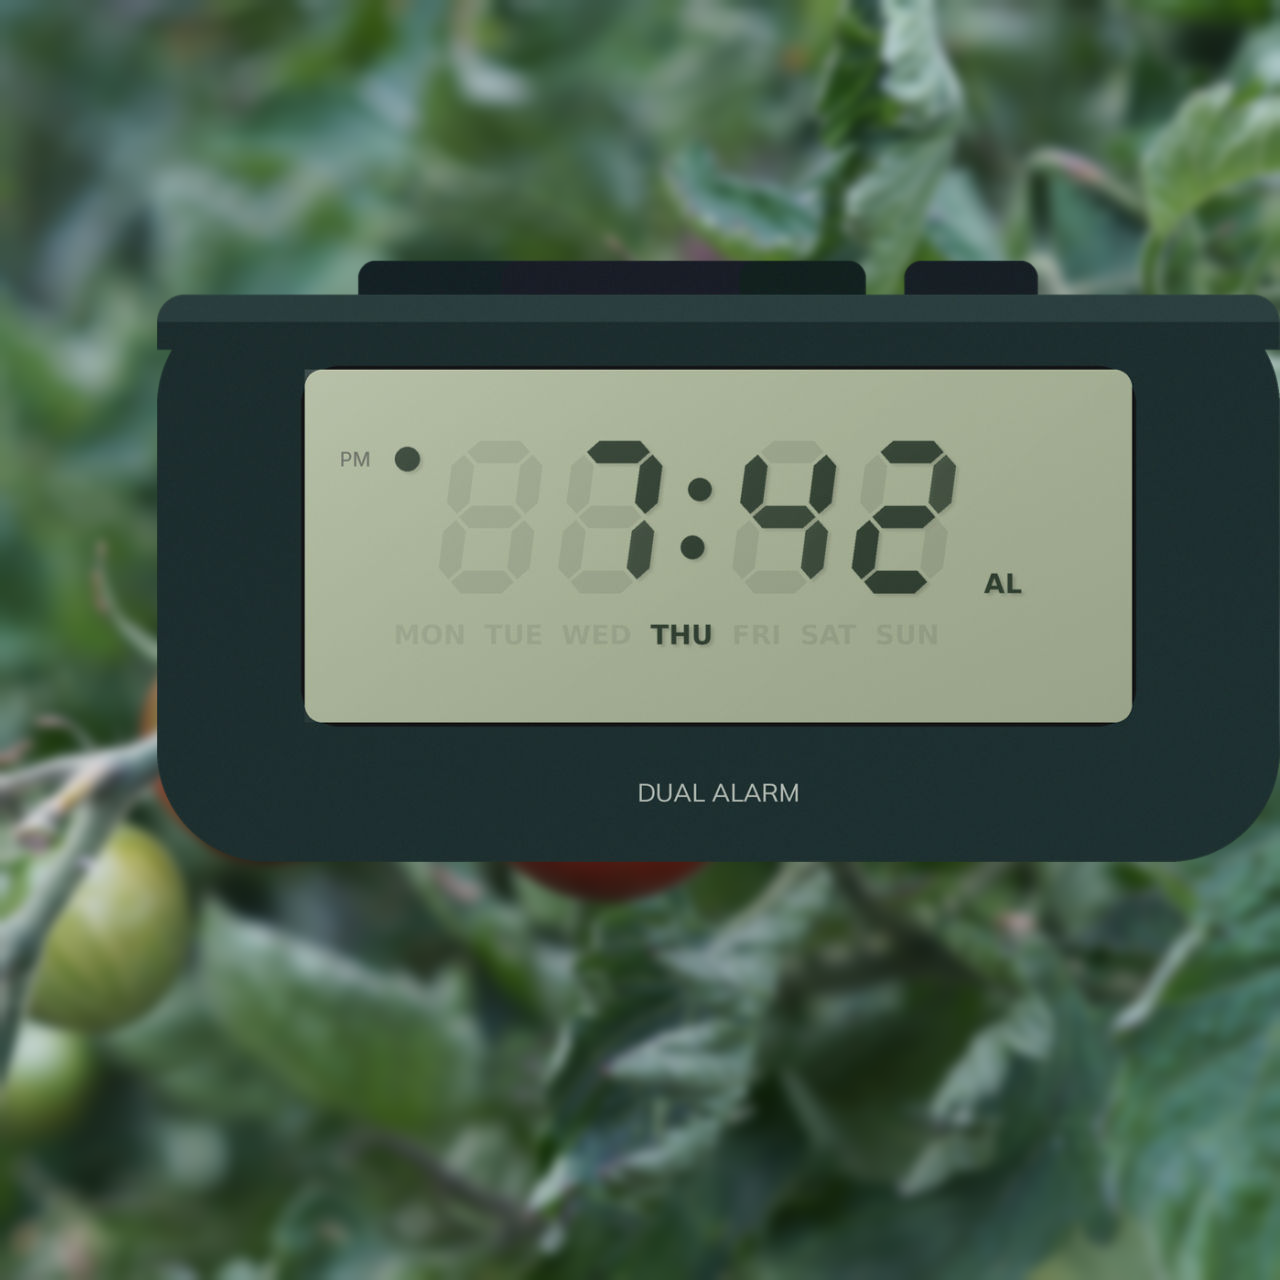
**7:42**
